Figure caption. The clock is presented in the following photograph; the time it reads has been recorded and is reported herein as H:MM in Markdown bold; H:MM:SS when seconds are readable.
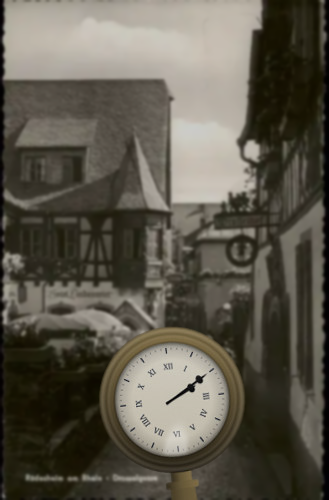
**2:10**
